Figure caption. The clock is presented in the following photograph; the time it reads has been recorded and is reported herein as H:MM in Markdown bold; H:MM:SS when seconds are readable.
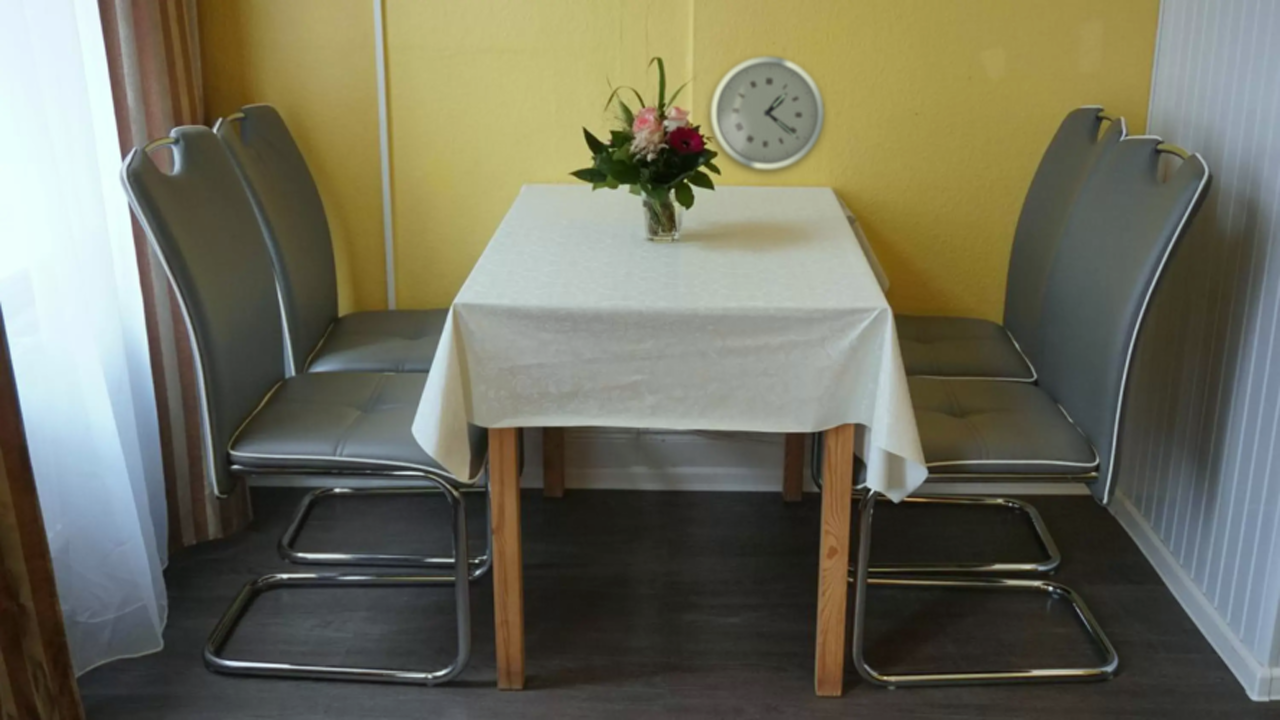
**1:21**
